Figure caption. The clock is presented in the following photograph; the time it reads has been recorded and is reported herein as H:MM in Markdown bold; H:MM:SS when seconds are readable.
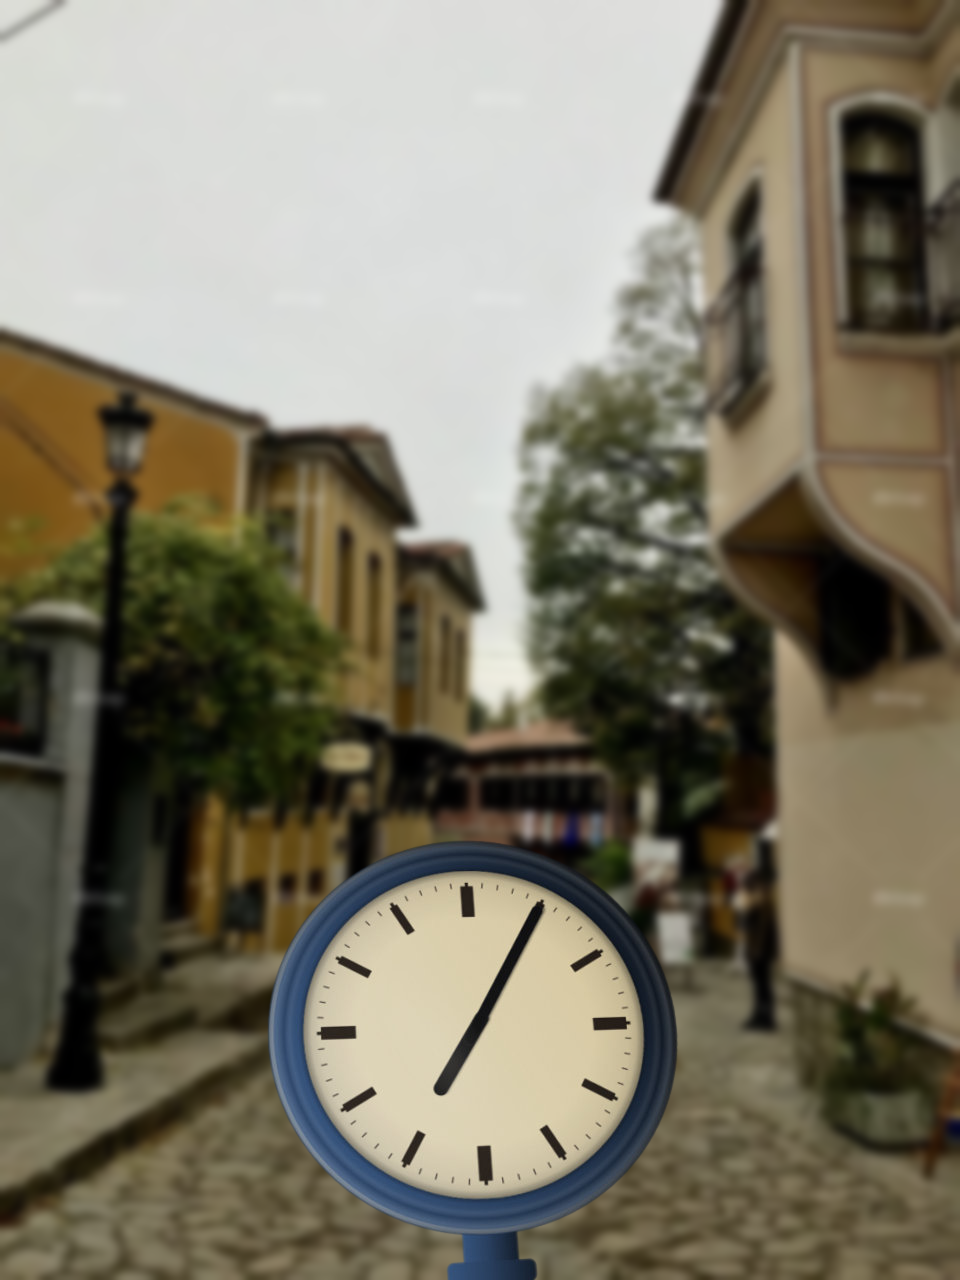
**7:05**
